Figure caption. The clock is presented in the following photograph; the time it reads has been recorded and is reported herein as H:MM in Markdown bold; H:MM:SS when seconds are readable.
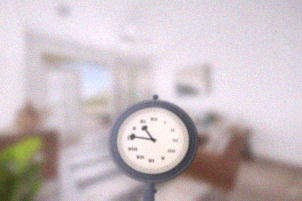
**10:46**
